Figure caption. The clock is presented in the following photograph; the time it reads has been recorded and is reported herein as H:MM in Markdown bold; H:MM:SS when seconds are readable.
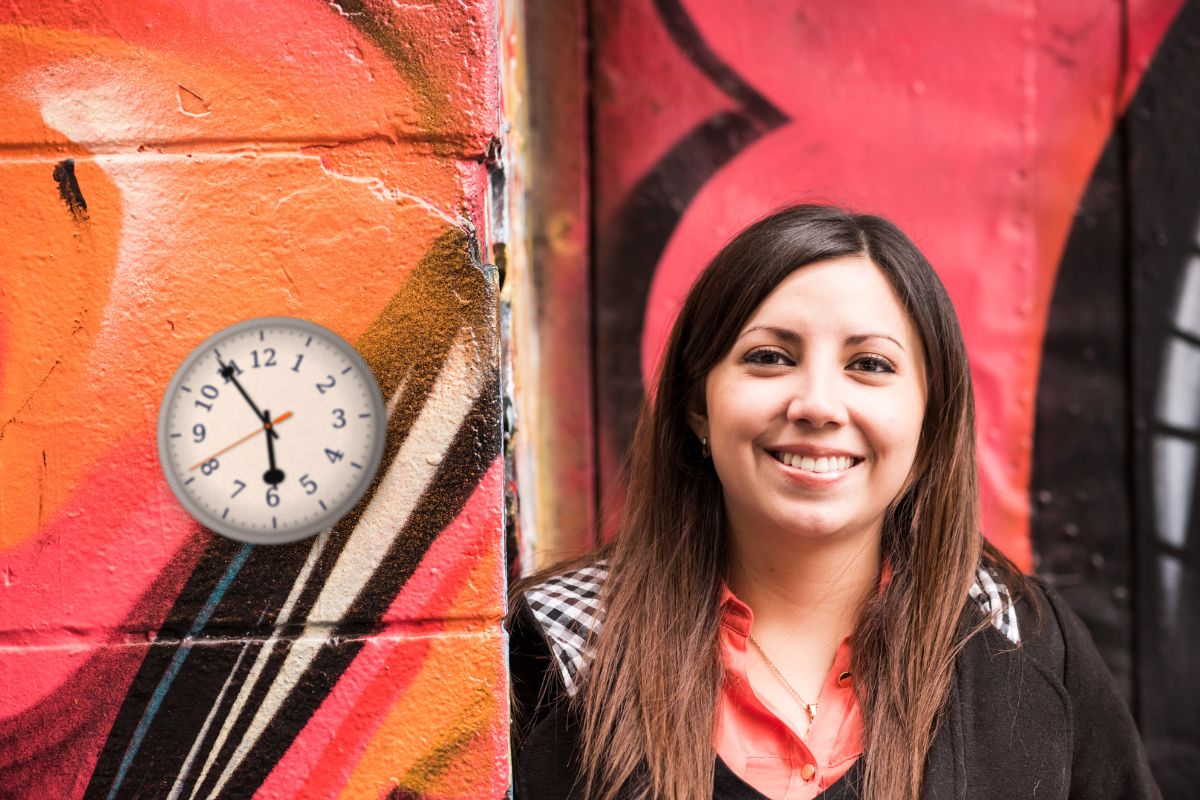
**5:54:41**
